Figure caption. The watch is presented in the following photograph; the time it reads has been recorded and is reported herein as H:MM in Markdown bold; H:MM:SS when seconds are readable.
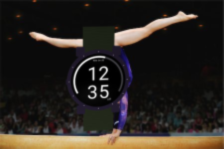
**12:35**
